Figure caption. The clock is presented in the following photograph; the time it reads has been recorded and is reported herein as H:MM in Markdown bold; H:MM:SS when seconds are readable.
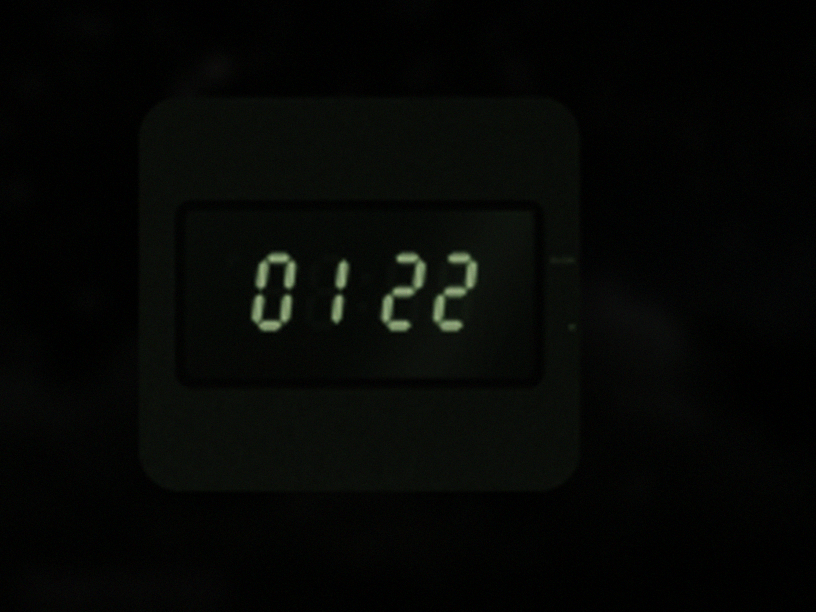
**1:22**
